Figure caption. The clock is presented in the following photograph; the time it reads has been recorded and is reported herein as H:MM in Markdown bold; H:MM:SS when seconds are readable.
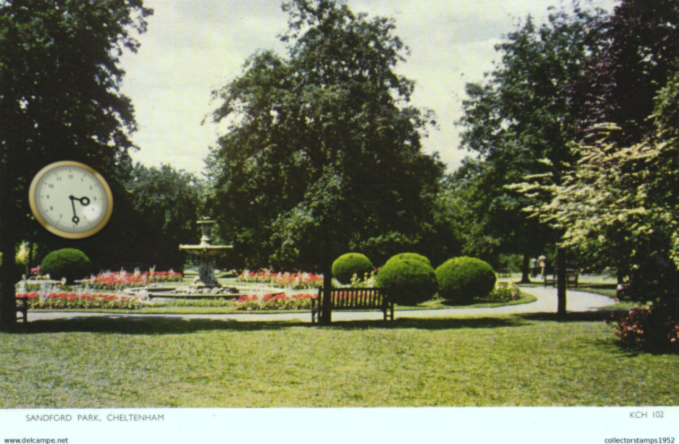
**3:29**
